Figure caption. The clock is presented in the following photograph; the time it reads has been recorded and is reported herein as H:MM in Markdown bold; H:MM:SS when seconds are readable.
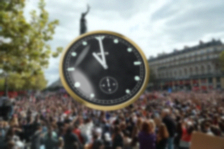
**11:00**
